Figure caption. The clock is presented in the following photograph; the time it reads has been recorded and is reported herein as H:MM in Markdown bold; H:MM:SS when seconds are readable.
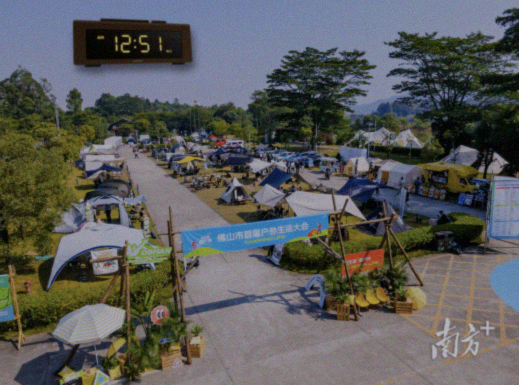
**12:51**
